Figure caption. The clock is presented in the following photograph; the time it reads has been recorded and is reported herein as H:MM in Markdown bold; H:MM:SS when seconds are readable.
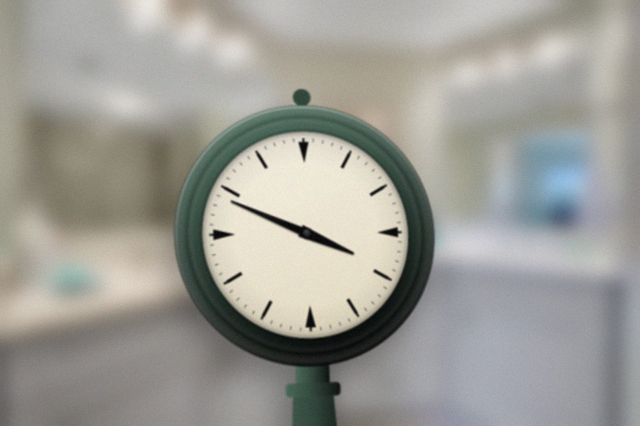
**3:49**
